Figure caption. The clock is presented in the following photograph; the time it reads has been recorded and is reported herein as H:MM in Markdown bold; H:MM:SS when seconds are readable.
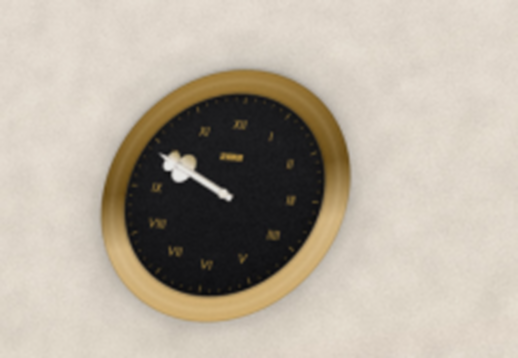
**9:49**
